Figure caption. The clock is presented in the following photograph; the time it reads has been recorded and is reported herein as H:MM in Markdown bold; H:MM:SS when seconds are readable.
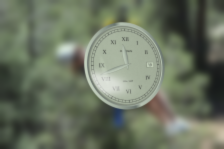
**11:42**
